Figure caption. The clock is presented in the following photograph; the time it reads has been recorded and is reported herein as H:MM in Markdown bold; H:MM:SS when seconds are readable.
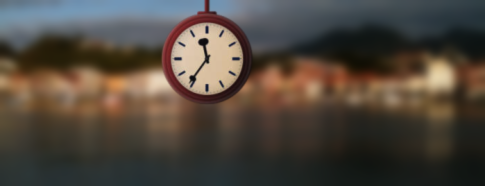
**11:36**
